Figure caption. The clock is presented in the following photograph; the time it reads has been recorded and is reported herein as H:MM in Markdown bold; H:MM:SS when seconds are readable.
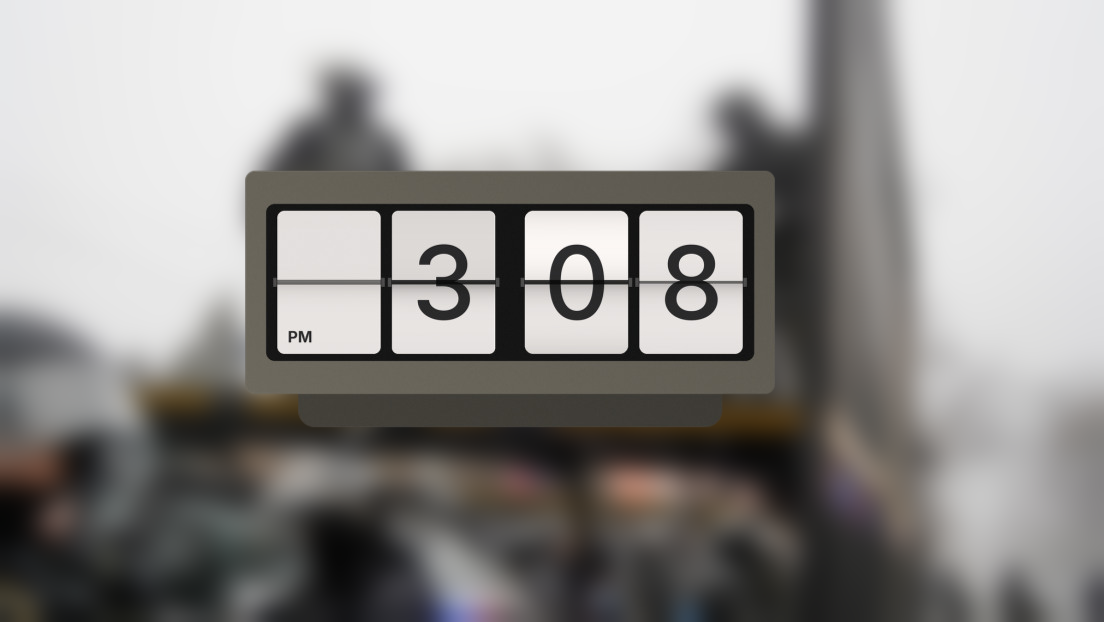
**3:08**
